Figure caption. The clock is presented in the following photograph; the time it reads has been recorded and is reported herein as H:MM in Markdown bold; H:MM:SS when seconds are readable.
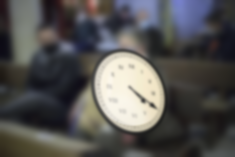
**4:20**
